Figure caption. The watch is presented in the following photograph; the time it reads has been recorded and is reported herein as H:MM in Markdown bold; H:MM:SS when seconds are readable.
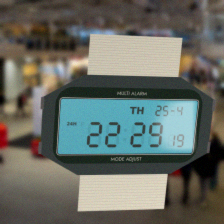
**22:29:19**
